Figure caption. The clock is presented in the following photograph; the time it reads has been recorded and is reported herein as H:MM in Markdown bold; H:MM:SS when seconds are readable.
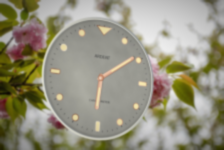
**6:09**
